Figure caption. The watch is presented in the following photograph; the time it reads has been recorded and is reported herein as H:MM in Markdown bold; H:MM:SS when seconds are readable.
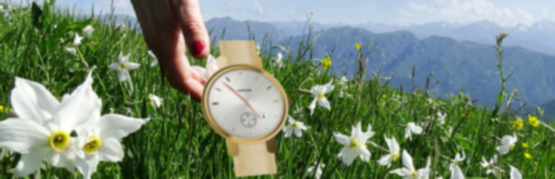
**4:53**
